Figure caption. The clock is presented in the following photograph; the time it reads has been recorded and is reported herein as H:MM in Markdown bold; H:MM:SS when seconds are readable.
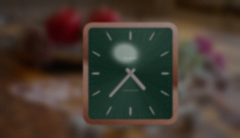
**4:37**
